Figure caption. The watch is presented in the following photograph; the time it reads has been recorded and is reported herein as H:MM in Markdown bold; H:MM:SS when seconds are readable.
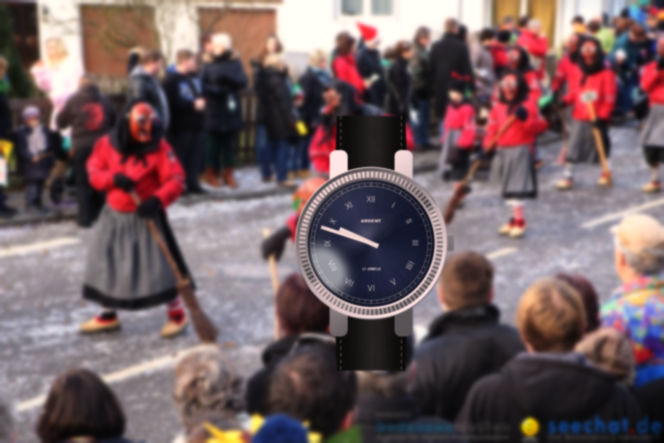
**9:48**
